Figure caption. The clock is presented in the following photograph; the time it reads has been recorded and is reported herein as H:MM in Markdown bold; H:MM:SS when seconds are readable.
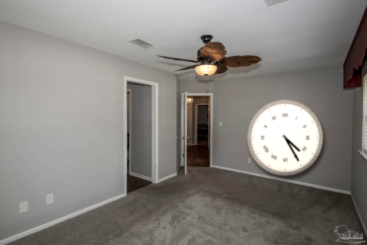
**4:25**
